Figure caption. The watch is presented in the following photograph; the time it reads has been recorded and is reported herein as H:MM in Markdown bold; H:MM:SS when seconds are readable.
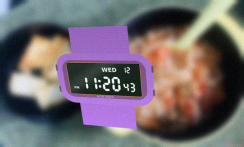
**11:20:43**
